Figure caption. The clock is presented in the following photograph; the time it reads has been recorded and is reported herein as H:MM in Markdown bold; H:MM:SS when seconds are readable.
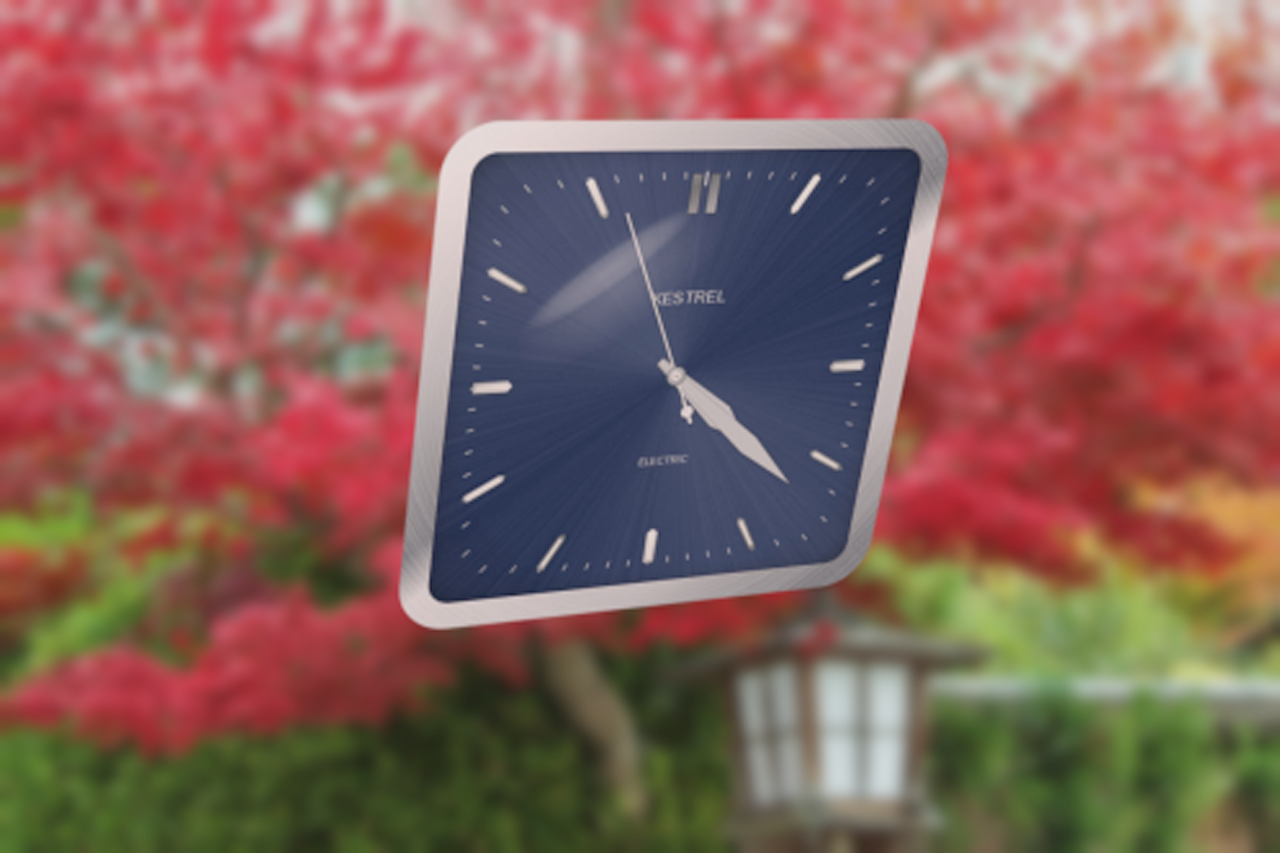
**4:21:56**
